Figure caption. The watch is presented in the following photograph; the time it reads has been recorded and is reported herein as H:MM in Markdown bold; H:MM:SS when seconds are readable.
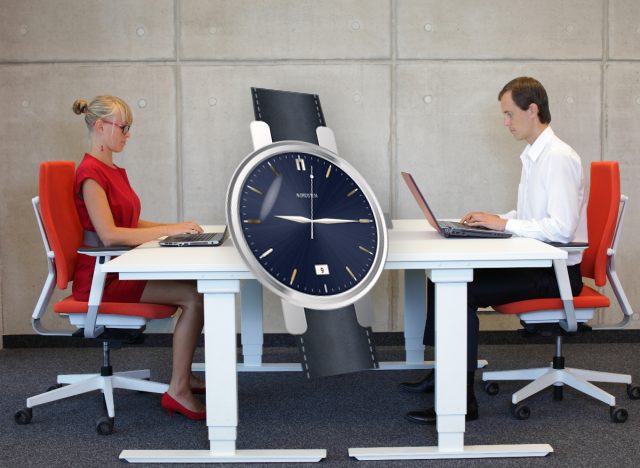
**9:15:02**
